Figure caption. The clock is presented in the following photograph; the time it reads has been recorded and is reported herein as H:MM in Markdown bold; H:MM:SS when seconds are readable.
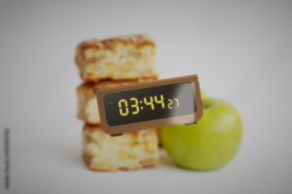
**3:44:27**
